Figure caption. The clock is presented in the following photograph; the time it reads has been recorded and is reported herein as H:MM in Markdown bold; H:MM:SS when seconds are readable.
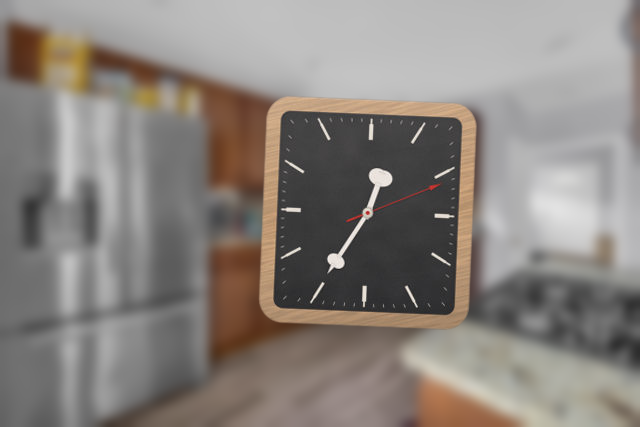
**12:35:11**
